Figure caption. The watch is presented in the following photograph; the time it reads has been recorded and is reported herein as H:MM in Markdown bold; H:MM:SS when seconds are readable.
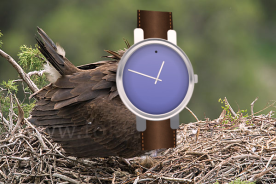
**12:48**
